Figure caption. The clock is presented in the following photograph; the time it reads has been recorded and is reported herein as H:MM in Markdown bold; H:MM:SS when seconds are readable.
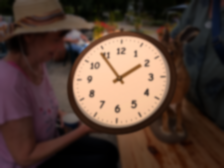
**1:54**
